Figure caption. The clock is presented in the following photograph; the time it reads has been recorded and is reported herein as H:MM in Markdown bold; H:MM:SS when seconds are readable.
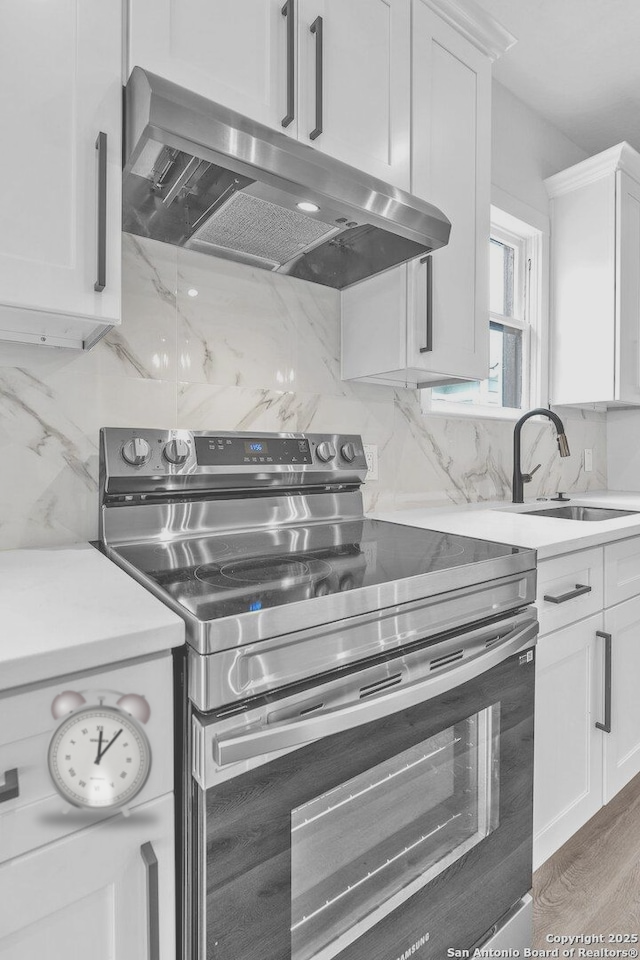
**12:06**
